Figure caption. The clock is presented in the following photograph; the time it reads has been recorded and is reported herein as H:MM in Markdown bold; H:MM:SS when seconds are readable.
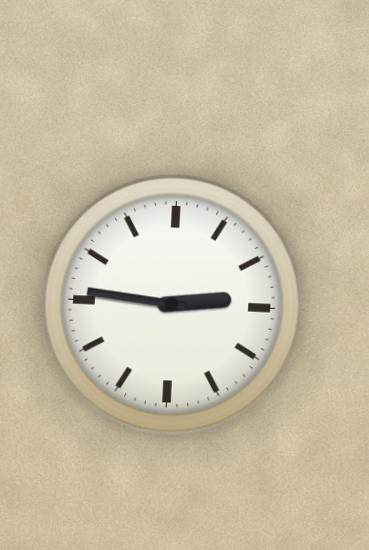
**2:46**
